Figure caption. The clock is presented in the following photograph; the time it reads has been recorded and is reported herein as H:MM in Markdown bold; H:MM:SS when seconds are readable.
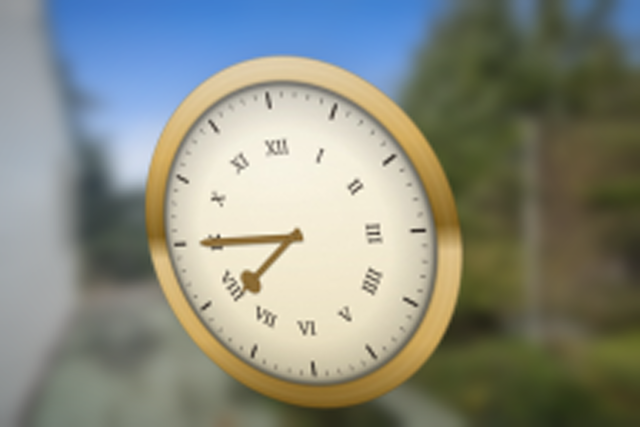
**7:45**
